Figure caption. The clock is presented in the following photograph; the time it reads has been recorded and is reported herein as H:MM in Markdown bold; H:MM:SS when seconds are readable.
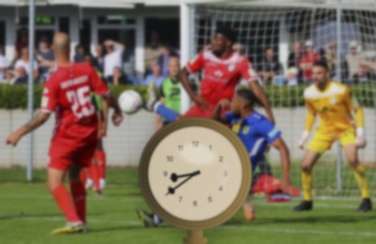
**8:39**
